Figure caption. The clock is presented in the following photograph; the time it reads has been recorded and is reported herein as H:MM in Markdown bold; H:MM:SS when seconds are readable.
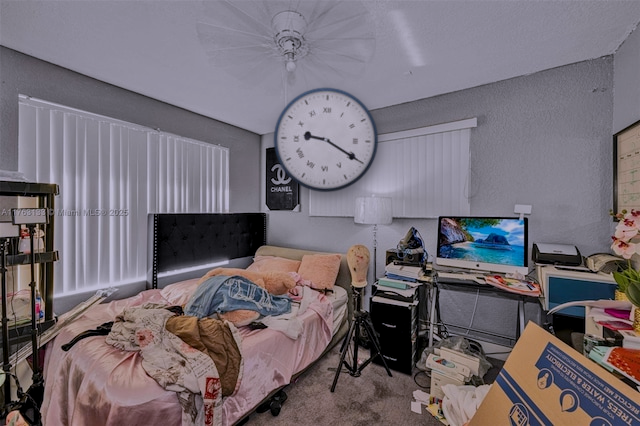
**9:20**
